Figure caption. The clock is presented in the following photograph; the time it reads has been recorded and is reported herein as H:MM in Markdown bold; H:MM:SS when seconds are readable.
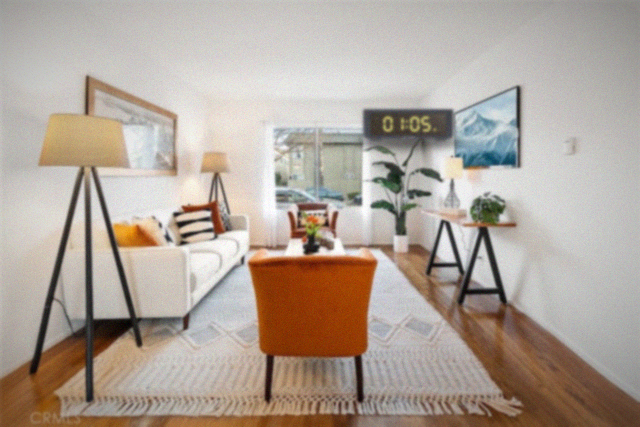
**1:05**
